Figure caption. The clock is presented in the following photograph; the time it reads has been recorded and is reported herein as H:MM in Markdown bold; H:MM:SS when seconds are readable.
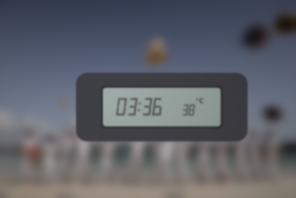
**3:36**
